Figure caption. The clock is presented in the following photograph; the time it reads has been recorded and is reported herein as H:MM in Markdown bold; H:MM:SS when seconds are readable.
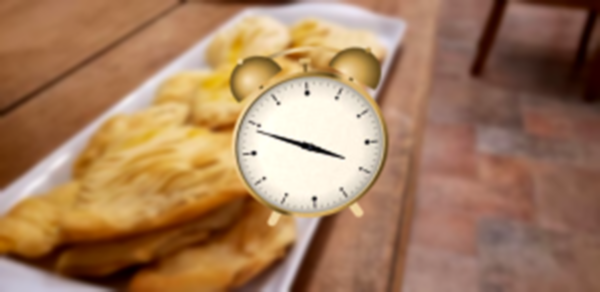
**3:49**
